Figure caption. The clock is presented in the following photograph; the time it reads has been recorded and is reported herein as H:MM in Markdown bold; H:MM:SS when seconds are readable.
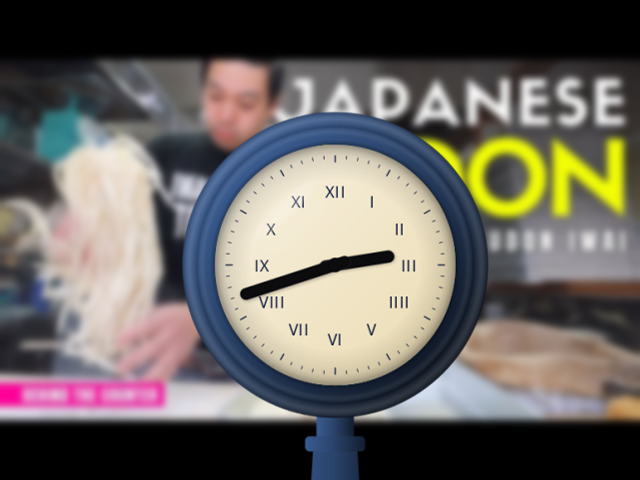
**2:42**
